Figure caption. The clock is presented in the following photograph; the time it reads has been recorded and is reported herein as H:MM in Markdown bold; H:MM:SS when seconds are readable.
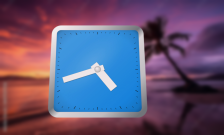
**4:42**
